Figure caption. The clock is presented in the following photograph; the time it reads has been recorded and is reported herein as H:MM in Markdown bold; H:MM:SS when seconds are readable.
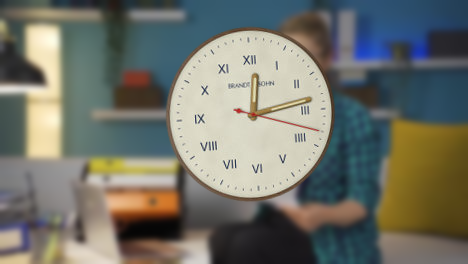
**12:13:18**
